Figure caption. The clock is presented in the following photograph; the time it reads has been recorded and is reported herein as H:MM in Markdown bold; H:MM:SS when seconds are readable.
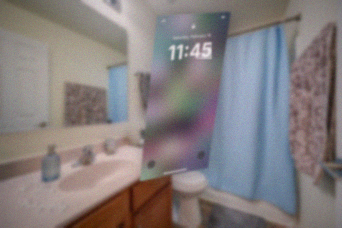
**11:45**
